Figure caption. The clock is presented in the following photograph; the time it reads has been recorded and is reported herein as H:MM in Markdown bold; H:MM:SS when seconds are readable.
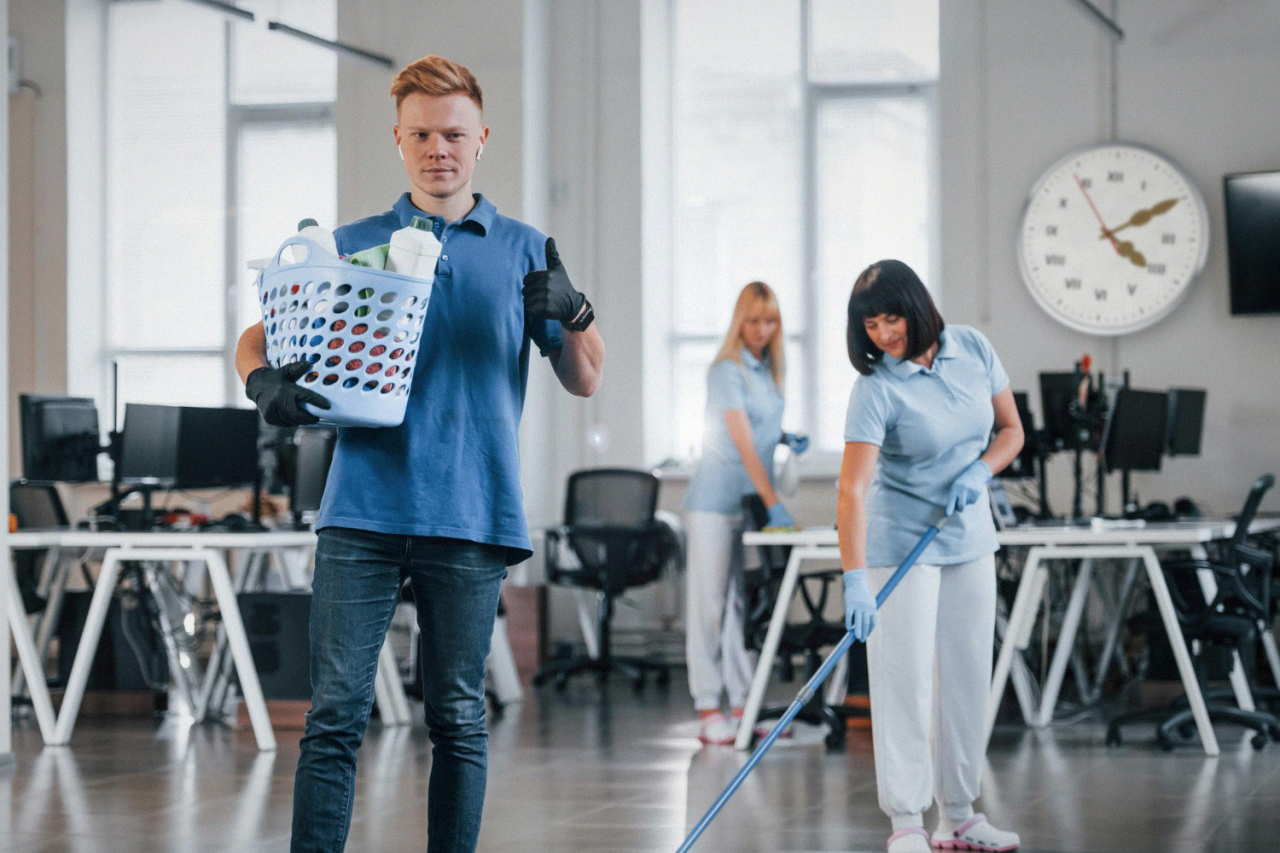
**4:09:54**
